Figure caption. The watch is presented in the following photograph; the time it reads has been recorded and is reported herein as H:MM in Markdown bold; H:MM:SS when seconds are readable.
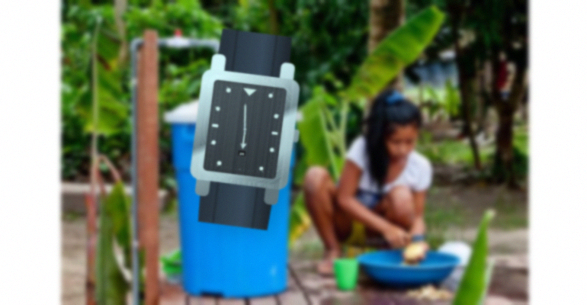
**5:59**
